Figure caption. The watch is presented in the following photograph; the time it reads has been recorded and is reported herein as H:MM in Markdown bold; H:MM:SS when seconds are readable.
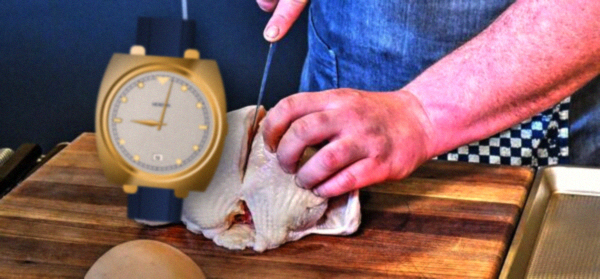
**9:02**
